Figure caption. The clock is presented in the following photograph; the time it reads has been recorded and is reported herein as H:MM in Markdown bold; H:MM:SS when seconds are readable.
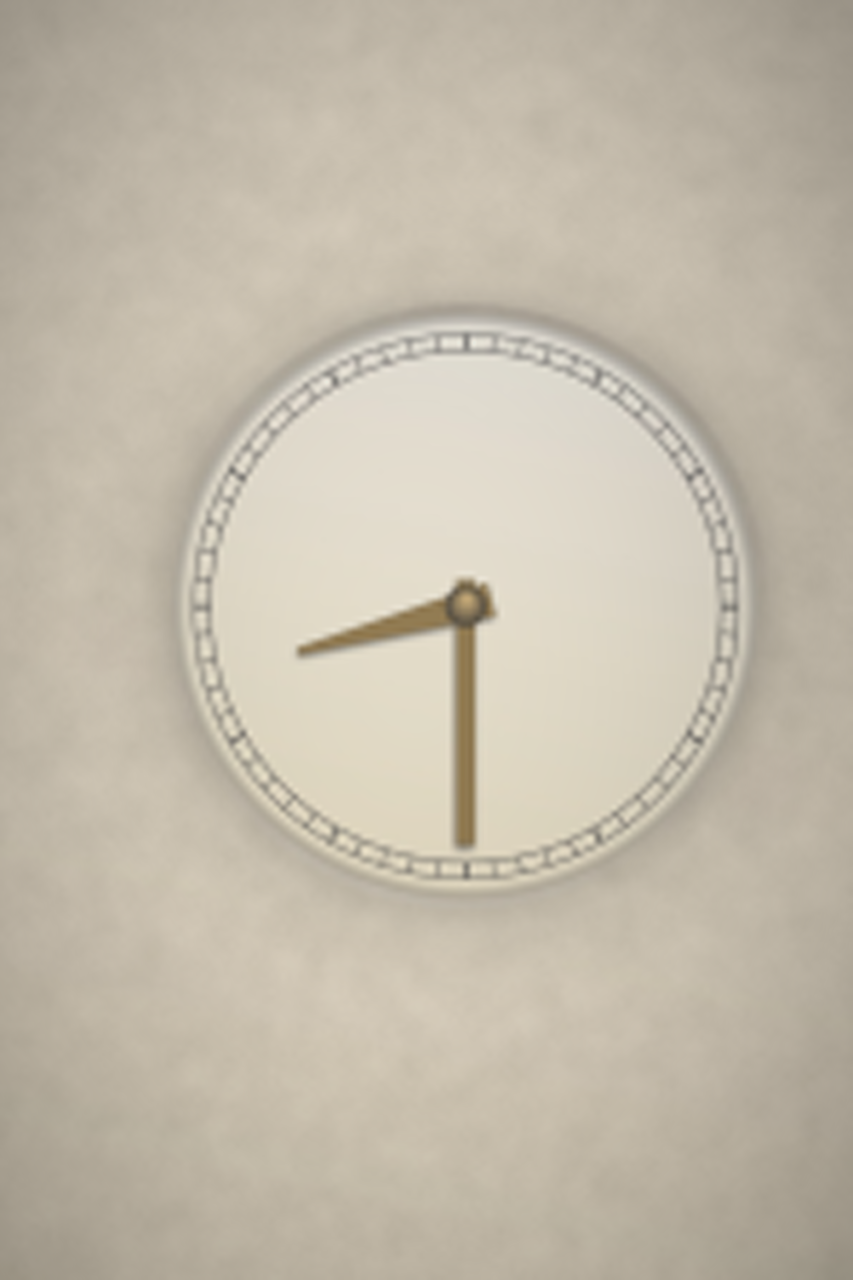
**8:30**
